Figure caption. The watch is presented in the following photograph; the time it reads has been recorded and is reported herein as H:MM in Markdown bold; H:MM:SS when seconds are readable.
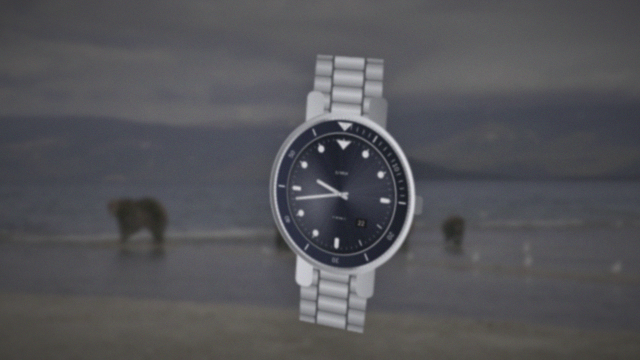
**9:43**
